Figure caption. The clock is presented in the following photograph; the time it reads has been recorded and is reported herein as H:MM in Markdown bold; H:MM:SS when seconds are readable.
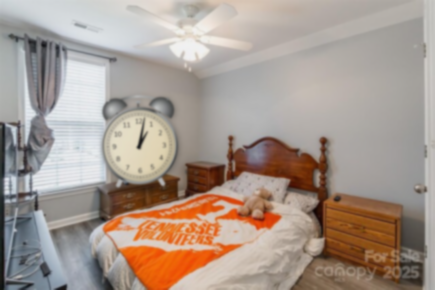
**1:02**
